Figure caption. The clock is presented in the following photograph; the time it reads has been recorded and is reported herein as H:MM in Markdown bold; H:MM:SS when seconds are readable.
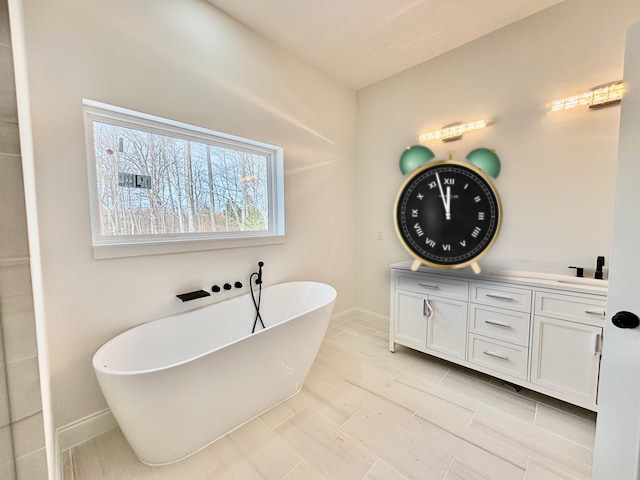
**11:57**
